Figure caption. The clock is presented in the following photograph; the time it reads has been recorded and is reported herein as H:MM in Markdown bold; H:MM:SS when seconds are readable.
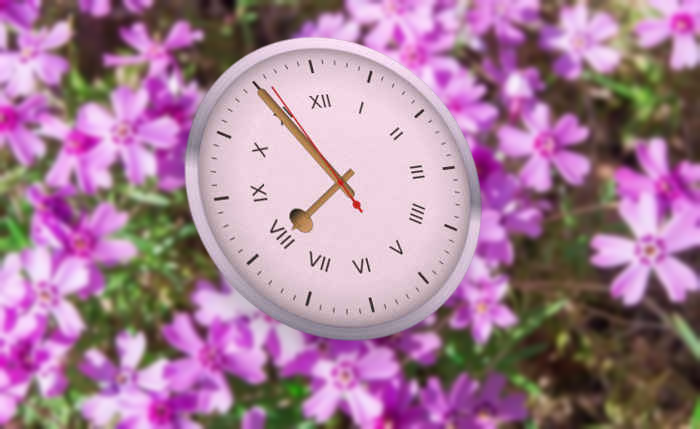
**7:54:56**
